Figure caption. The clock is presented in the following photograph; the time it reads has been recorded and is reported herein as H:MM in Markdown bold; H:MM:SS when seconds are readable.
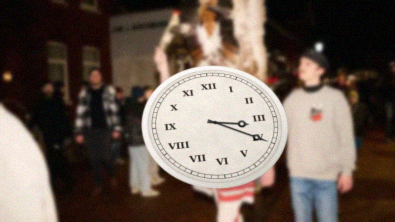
**3:20**
